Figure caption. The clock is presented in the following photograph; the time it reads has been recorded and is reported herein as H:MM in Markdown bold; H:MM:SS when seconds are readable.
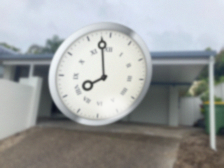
**7:58**
